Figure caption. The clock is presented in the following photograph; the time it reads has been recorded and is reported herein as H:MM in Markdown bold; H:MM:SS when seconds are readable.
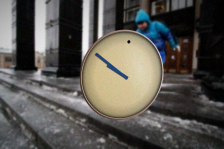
**9:50**
